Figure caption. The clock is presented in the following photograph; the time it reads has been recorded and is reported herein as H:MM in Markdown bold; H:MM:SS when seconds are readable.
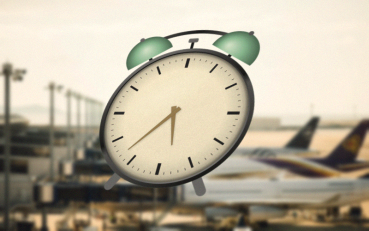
**5:37**
